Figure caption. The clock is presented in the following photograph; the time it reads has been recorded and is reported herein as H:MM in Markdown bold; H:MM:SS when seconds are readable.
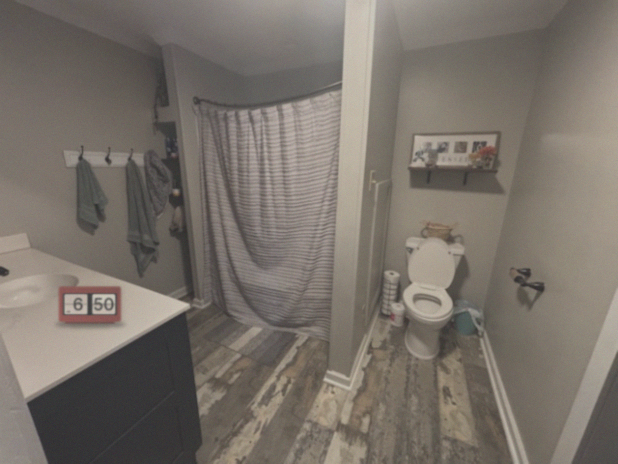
**6:50**
